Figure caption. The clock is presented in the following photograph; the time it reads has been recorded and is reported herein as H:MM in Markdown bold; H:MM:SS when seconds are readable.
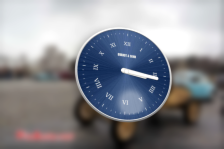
**3:16**
